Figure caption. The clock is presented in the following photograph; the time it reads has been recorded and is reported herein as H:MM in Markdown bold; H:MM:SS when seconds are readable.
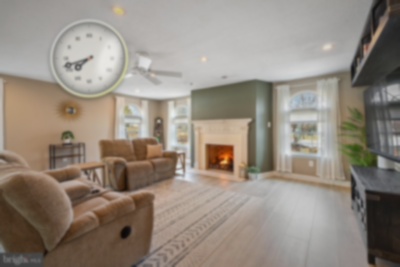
**7:42**
